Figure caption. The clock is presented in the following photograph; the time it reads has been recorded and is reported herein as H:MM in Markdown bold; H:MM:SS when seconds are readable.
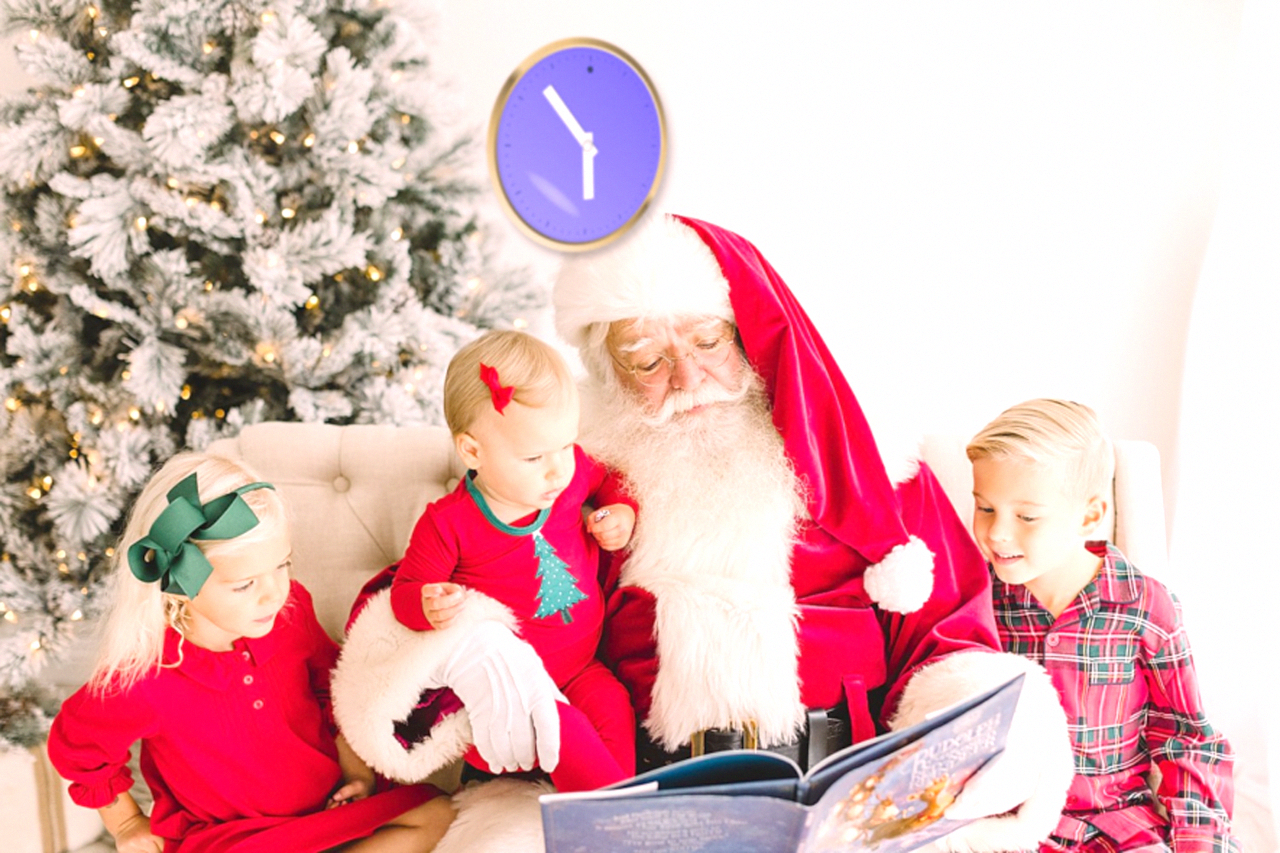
**5:53**
